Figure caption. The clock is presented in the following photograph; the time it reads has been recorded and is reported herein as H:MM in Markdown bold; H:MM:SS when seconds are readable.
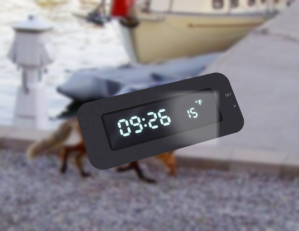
**9:26**
